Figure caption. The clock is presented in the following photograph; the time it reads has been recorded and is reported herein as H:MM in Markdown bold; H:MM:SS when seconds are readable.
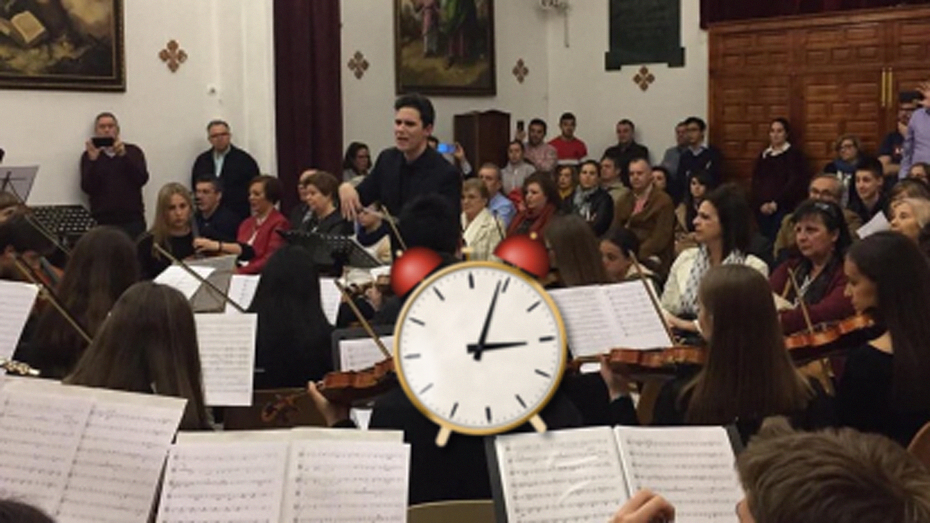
**3:04**
